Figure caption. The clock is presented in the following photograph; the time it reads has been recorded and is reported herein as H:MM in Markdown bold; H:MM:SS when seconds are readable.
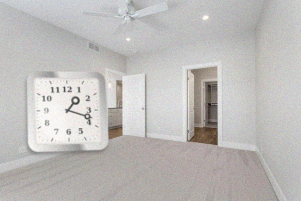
**1:18**
